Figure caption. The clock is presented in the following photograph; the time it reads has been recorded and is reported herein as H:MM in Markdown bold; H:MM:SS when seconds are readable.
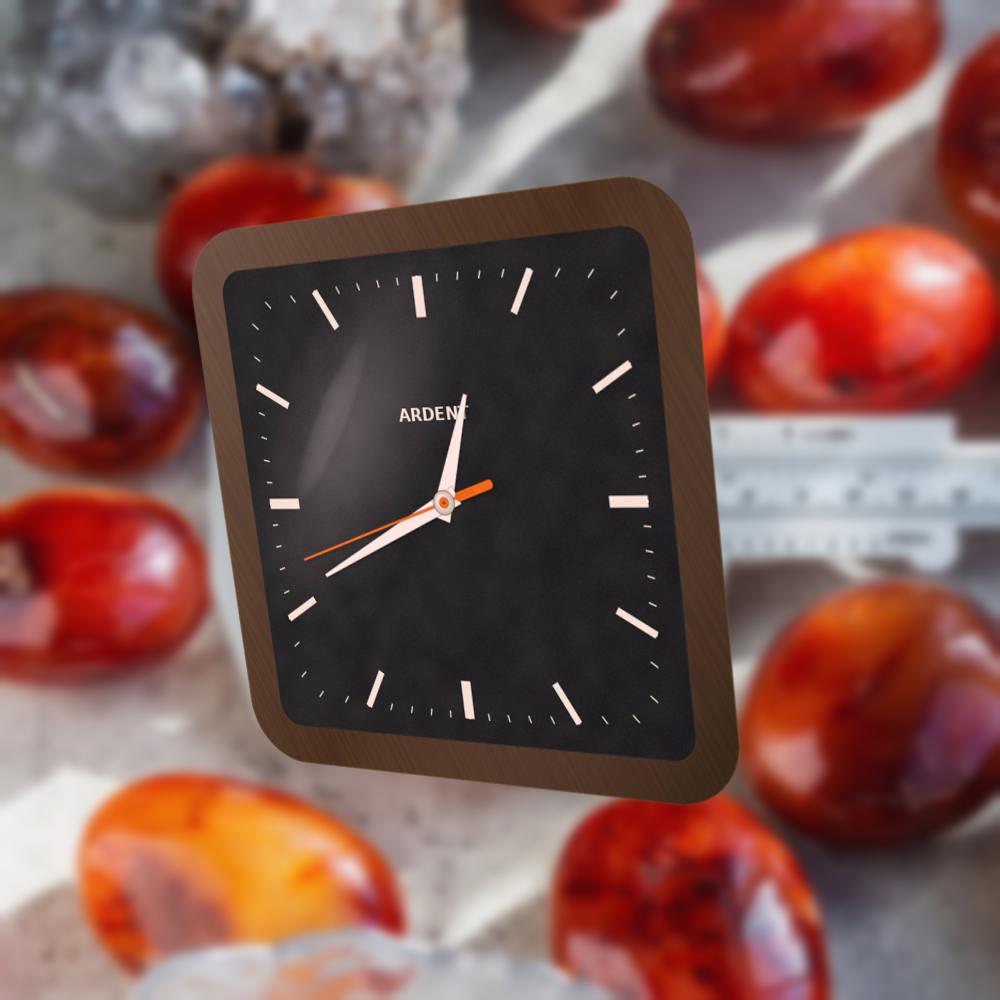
**12:40:42**
